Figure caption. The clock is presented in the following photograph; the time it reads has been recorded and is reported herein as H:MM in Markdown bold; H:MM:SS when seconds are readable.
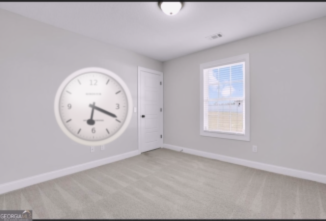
**6:19**
